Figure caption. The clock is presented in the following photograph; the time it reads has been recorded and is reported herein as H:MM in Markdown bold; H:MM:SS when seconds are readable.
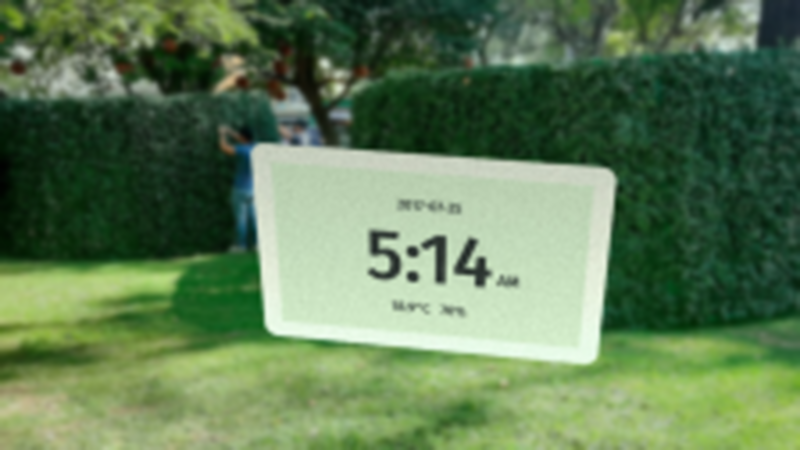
**5:14**
